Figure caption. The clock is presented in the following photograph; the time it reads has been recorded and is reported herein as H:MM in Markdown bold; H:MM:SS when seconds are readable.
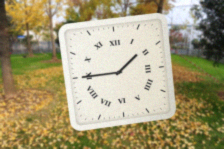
**1:45**
